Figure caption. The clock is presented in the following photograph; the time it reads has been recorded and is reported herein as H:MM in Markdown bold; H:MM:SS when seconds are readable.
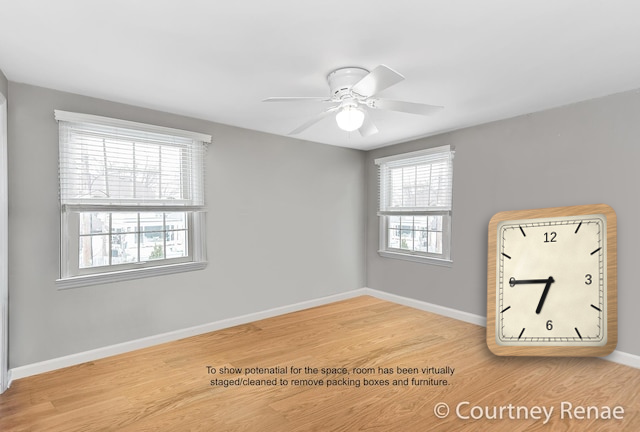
**6:45**
